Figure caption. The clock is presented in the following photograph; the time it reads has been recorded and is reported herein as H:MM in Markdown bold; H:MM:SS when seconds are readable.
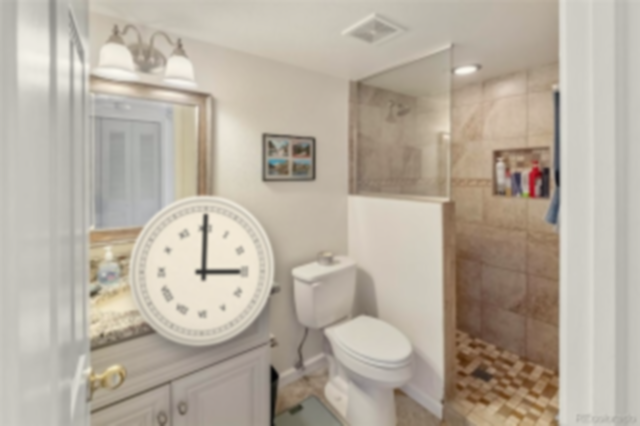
**3:00**
